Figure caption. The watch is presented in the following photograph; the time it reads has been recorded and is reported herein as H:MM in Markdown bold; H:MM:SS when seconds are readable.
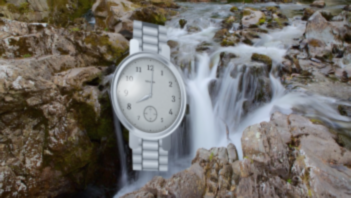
**8:01**
